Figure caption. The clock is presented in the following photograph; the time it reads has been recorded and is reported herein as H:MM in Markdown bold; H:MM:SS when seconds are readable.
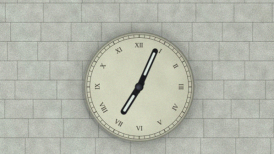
**7:04**
